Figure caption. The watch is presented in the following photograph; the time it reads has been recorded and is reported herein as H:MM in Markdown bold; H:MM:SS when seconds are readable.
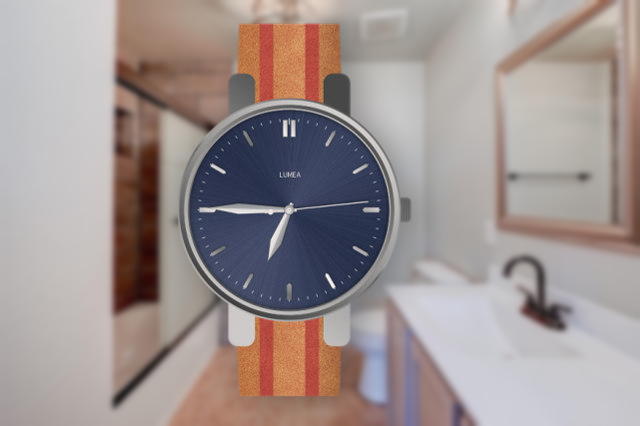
**6:45:14**
